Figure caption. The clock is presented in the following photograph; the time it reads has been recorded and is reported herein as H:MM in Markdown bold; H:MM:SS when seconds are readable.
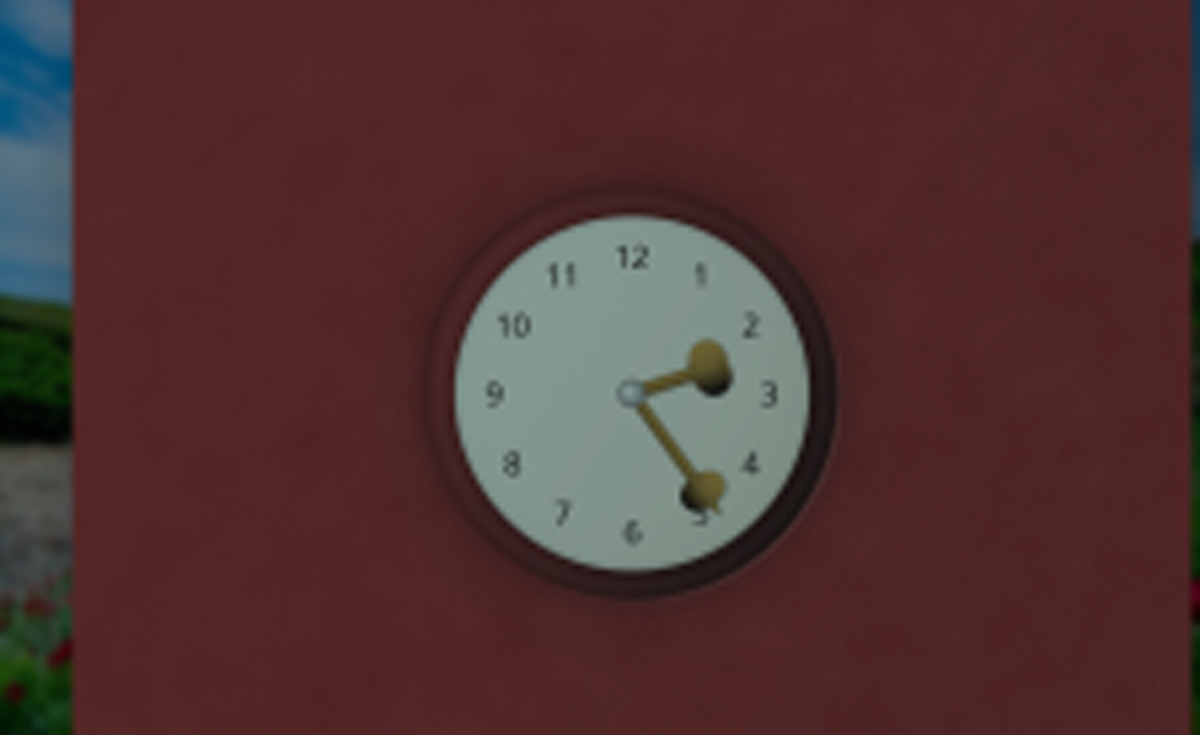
**2:24**
